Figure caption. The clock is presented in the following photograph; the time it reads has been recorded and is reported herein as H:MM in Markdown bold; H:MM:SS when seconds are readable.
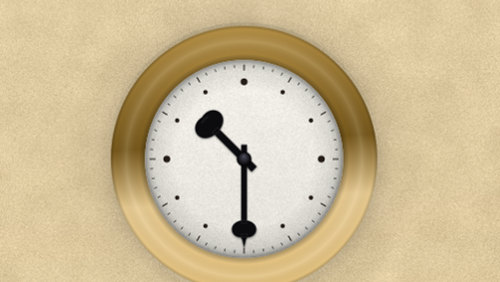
**10:30**
